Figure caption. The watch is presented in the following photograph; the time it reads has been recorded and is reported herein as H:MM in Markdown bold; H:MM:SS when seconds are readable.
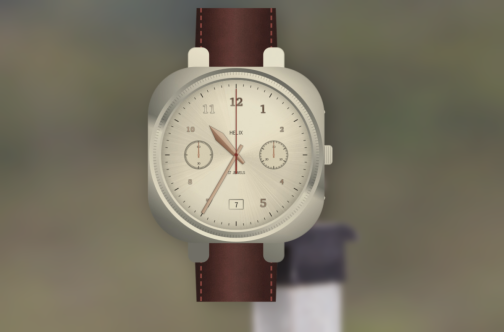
**10:35**
